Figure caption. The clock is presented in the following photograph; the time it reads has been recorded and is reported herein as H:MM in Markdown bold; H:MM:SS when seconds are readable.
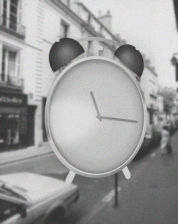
**11:16**
